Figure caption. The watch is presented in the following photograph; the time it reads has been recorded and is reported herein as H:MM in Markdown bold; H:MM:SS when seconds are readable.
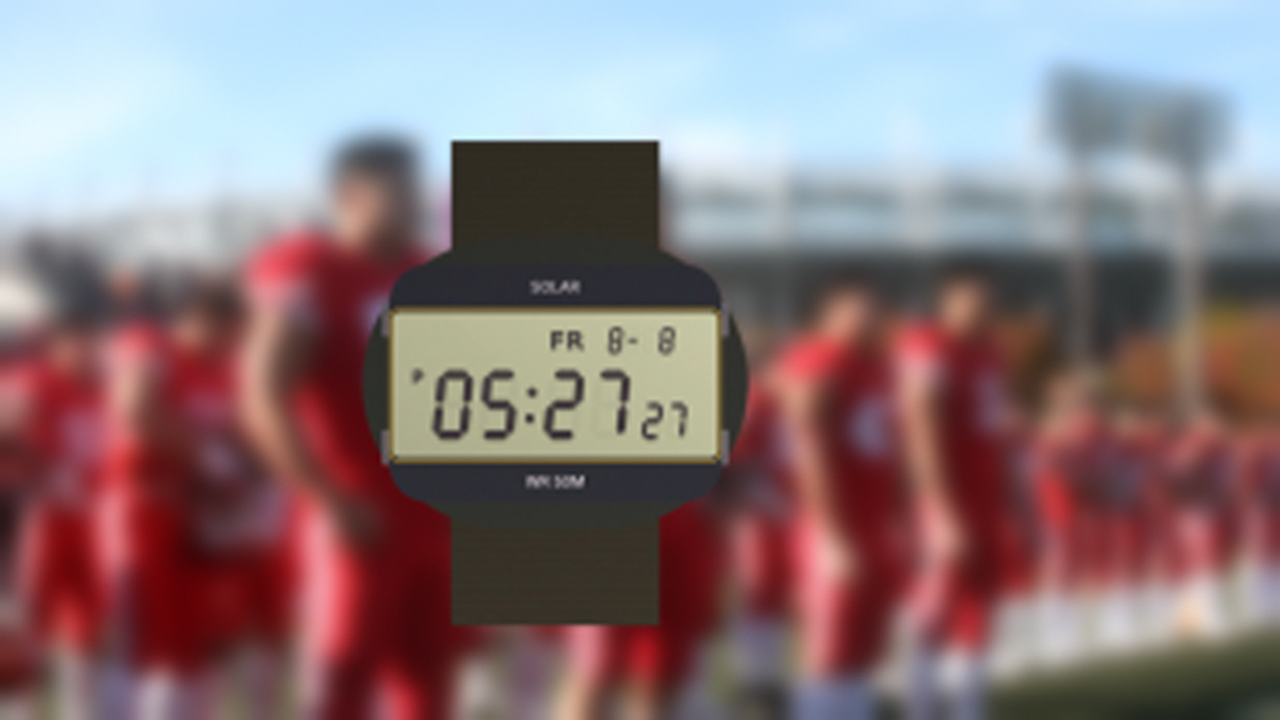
**5:27:27**
